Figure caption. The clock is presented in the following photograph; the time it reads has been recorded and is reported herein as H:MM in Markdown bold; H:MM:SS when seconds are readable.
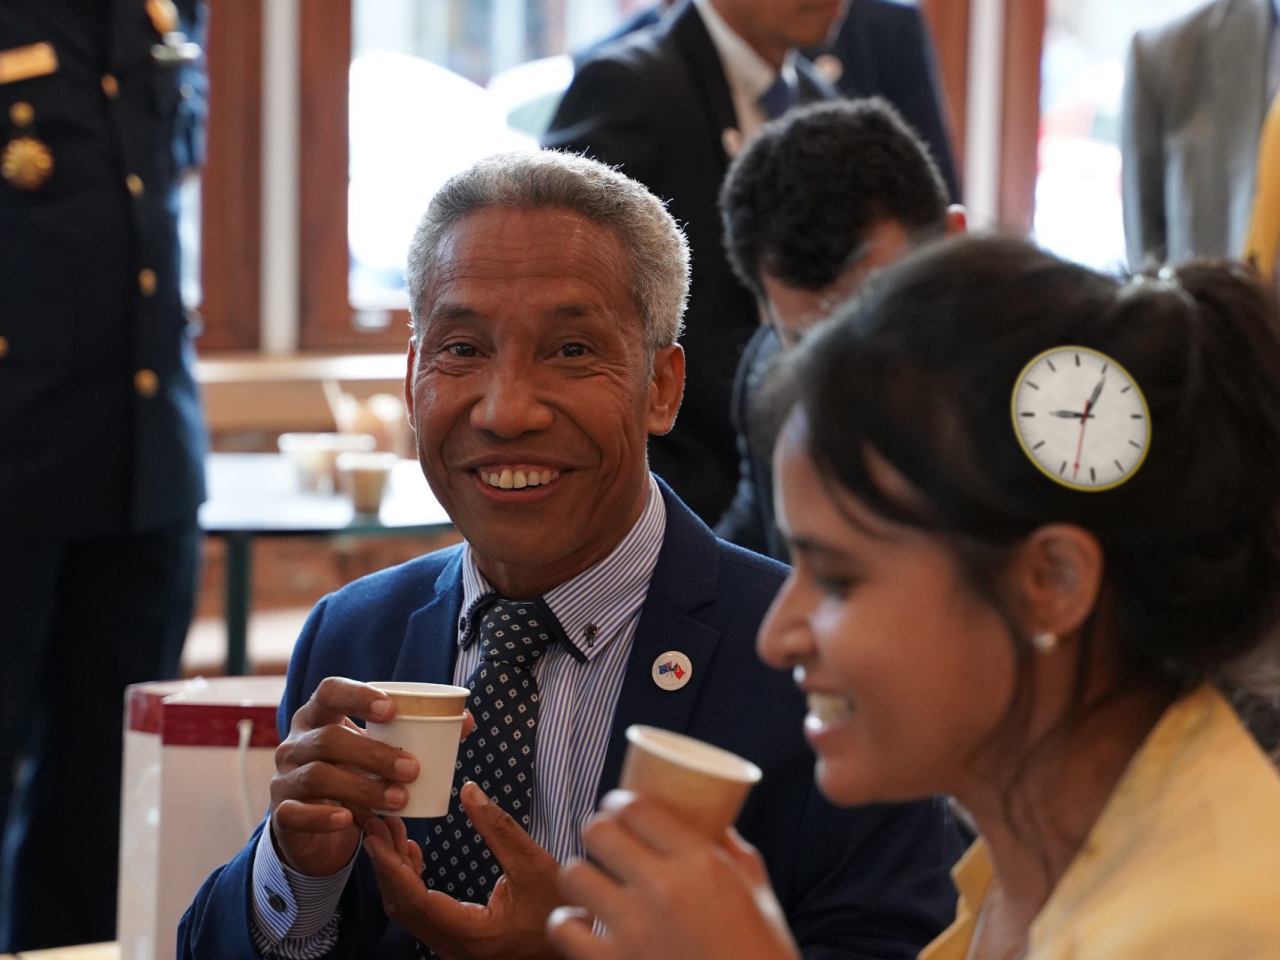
**9:05:33**
